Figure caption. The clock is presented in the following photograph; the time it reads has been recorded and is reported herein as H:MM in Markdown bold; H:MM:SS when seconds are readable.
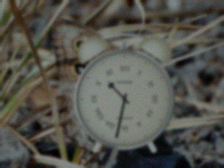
**10:32**
